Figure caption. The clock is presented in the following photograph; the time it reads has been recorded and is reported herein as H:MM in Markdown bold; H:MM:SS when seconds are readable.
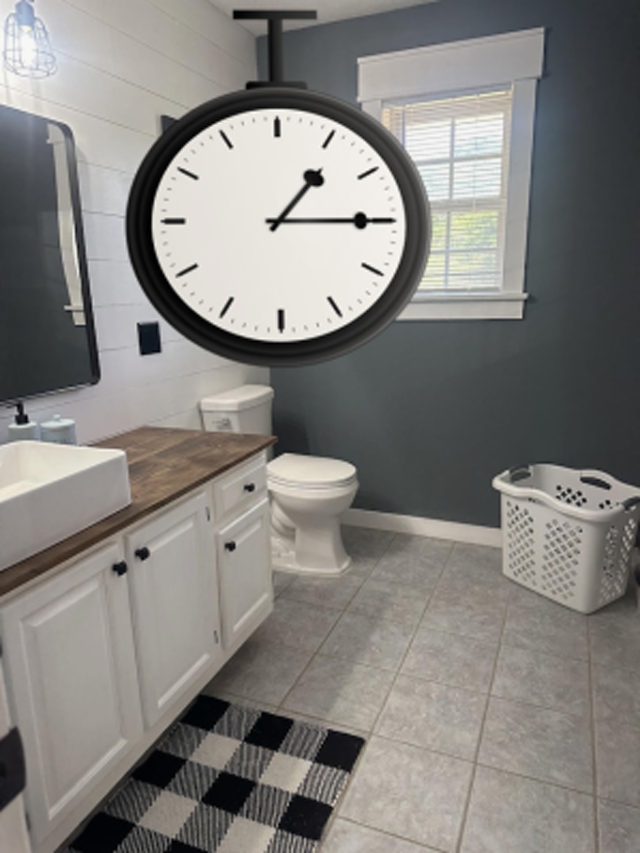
**1:15**
